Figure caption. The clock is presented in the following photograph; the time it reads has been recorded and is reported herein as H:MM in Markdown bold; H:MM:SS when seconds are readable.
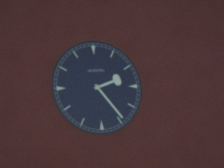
**2:24**
